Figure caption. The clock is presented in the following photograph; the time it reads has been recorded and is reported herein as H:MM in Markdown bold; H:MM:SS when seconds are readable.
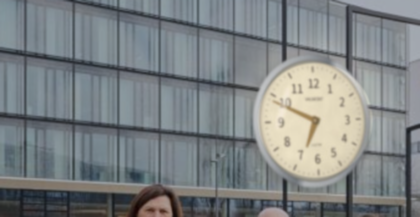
**6:49**
